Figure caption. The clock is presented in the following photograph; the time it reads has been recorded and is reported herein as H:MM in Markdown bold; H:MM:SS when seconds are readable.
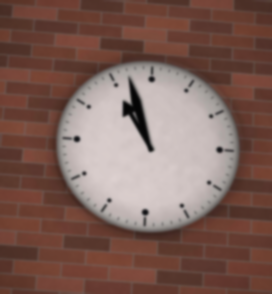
**10:57**
